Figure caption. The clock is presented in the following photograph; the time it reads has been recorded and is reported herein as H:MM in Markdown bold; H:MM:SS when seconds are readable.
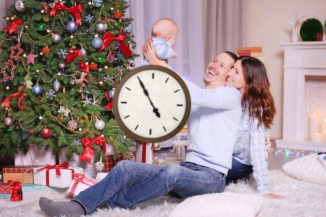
**4:55**
